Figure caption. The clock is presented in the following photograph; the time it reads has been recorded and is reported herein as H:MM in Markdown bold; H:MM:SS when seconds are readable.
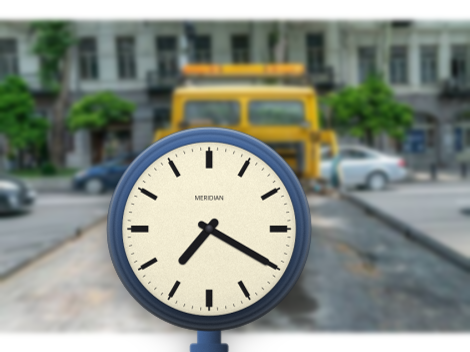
**7:20**
